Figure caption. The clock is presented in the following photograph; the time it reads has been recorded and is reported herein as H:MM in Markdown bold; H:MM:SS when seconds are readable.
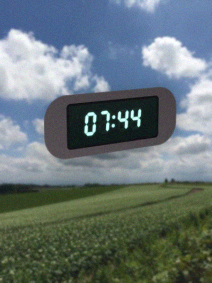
**7:44**
